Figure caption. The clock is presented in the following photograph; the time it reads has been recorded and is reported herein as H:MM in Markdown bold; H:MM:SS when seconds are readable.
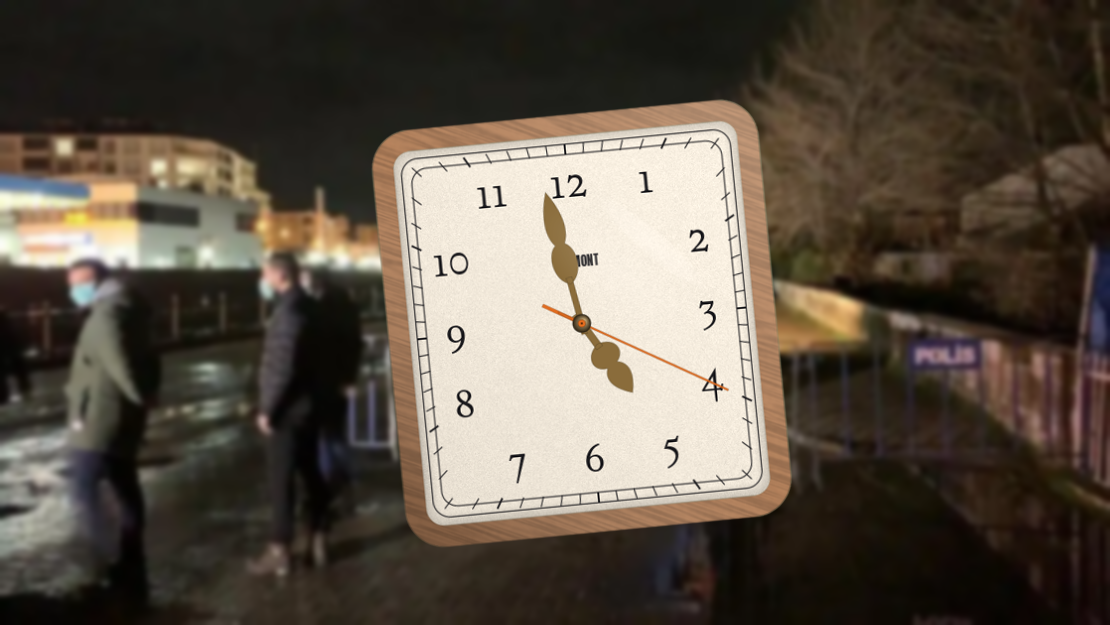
**4:58:20**
